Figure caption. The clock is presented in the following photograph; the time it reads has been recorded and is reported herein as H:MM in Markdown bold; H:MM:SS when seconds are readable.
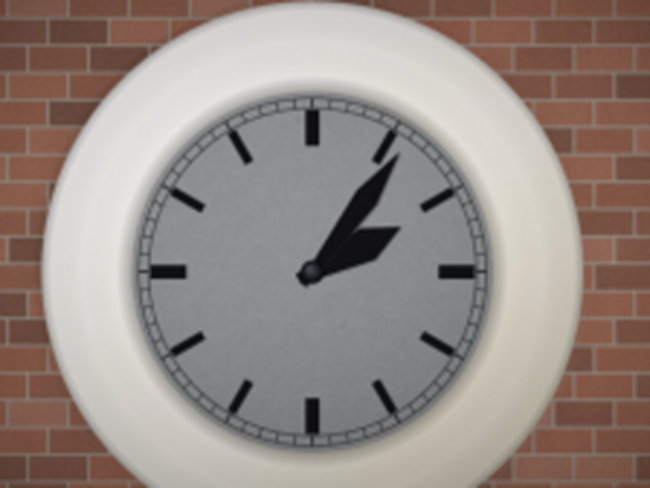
**2:06**
